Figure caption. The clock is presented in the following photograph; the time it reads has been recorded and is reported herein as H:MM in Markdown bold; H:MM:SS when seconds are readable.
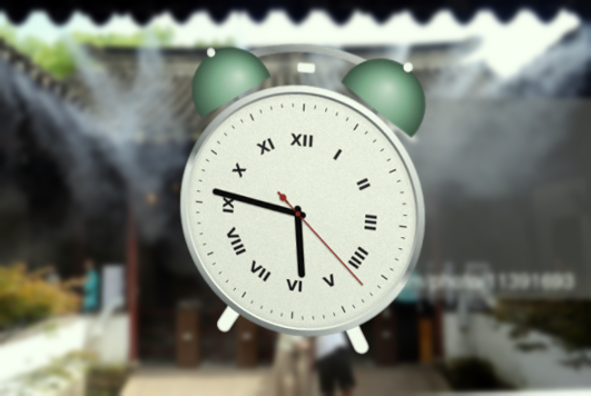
**5:46:22**
